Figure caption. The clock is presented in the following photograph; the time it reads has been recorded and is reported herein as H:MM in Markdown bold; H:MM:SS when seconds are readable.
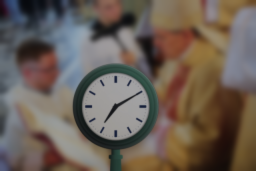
**7:10**
